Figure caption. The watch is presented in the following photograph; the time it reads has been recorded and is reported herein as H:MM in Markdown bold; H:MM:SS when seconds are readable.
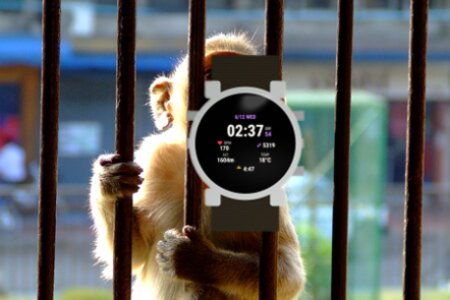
**2:37**
